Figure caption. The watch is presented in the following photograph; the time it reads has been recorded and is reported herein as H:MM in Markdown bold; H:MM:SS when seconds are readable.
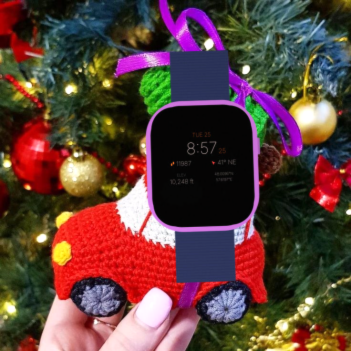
**8:57**
